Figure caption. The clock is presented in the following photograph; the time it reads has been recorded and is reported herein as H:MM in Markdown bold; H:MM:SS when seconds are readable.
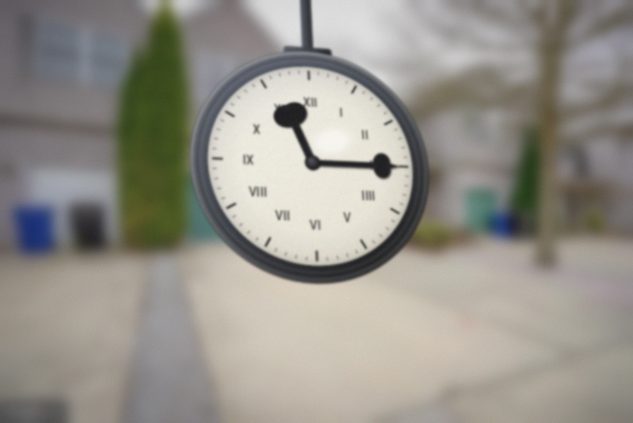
**11:15**
